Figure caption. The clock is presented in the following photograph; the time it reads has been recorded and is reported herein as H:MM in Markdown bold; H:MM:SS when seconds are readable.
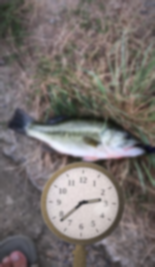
**2:38**
